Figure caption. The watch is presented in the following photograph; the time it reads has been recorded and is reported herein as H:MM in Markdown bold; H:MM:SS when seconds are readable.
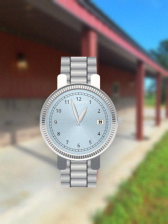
**12:57**
